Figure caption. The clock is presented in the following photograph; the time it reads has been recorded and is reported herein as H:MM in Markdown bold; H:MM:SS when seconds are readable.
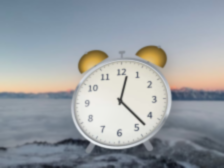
**12:23**
